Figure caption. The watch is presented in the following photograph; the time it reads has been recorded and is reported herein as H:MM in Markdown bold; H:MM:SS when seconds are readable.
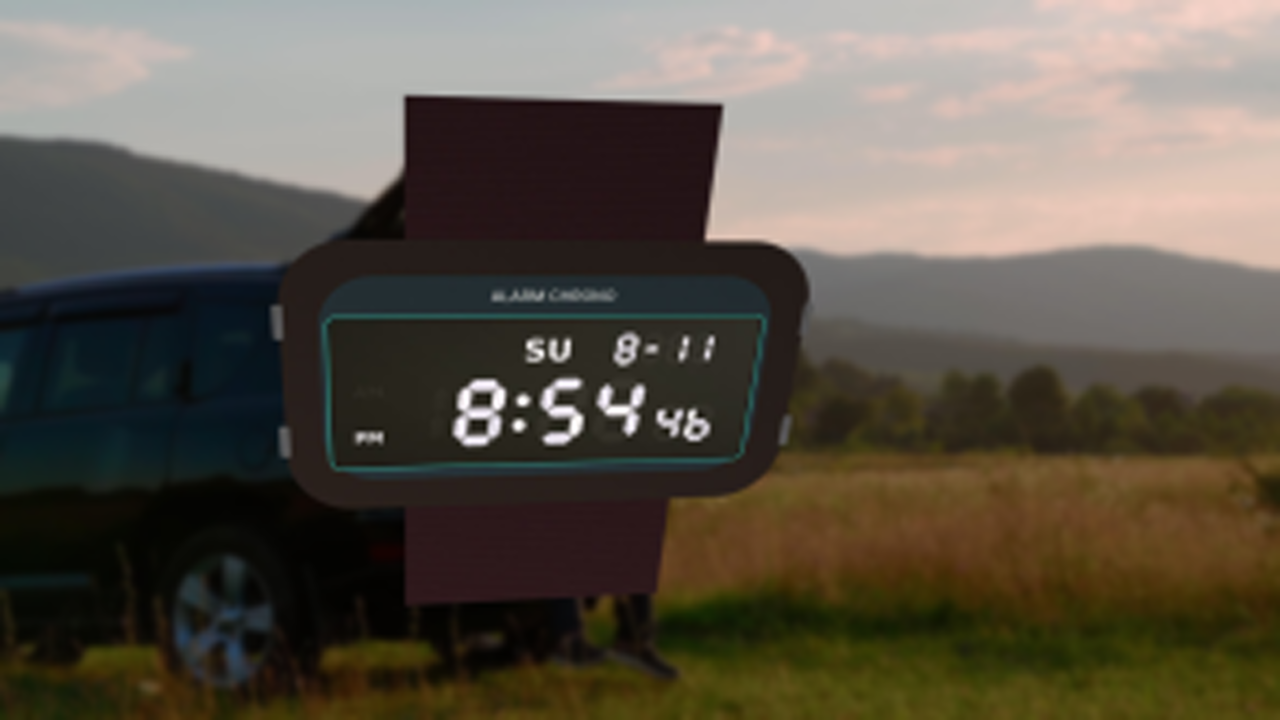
**8:54:46**
